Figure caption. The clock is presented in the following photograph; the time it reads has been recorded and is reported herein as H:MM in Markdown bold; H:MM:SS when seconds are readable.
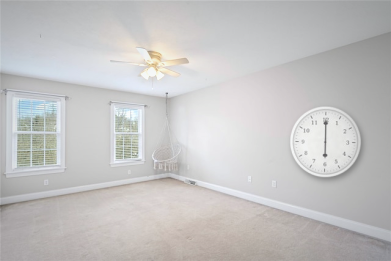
**6:00**
